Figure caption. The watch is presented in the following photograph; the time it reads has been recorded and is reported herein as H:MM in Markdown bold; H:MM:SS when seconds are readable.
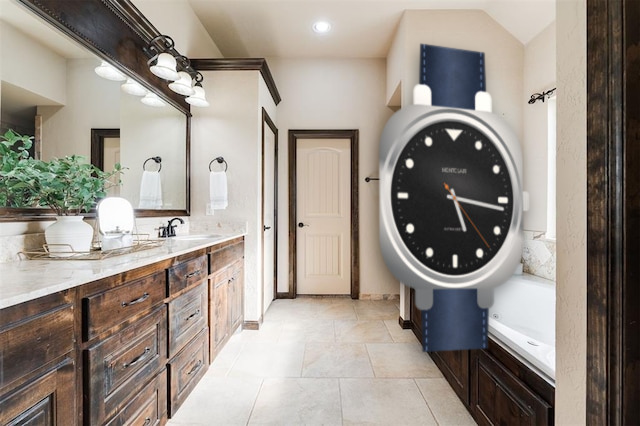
**5:16:23**
